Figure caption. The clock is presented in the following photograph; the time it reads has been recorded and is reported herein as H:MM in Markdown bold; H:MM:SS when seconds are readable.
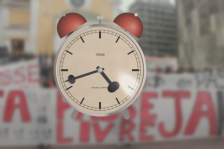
**4:42**
